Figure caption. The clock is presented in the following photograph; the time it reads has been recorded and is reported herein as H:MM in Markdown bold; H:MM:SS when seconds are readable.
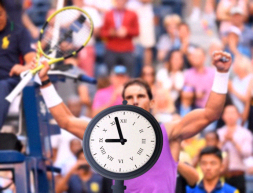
**8:57**
